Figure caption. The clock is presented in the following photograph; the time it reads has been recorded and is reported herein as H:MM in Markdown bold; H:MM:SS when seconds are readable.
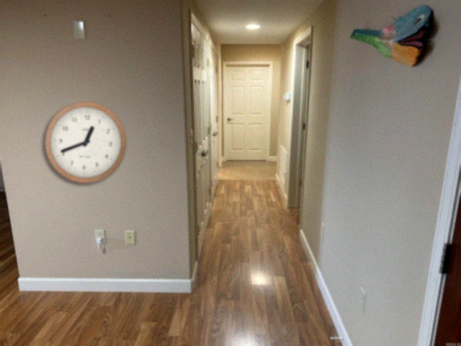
**12:41**
